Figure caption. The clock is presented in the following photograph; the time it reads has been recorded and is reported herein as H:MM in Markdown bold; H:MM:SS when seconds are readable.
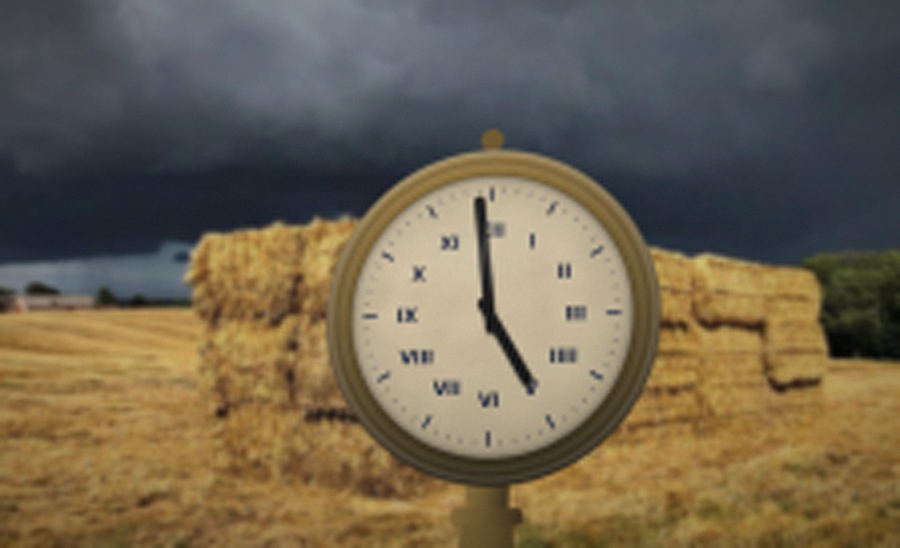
**4:59**
